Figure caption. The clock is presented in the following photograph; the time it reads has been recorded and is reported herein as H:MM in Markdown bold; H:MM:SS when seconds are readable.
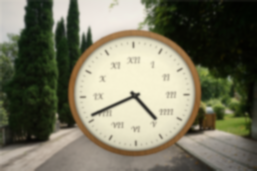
**4:41**
